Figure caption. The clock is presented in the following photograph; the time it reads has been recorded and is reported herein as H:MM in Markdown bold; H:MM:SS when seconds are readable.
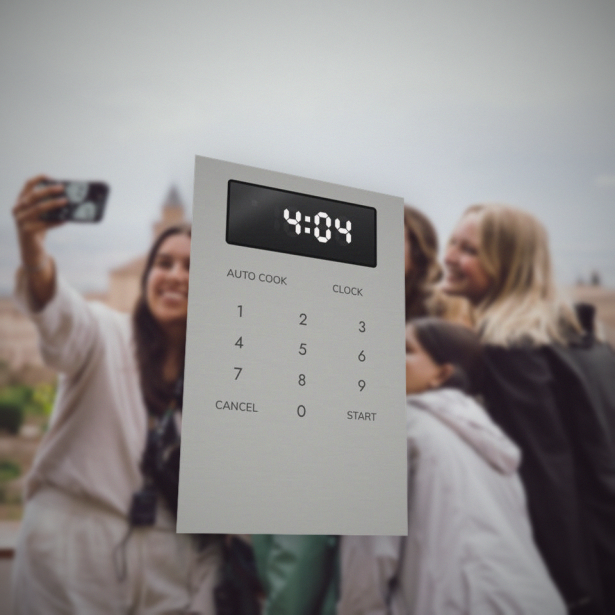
**4:04**
